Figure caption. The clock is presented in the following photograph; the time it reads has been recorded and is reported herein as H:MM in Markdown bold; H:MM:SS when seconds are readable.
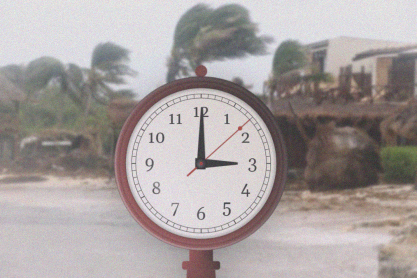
**3:00:08**
